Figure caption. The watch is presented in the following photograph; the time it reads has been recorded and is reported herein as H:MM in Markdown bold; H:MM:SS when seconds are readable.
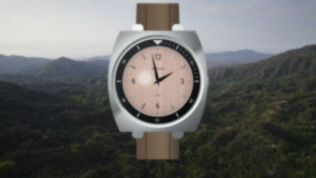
**1:58**
